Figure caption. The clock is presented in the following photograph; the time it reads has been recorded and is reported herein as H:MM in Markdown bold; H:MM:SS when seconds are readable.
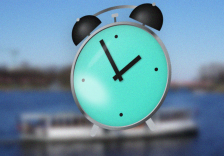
**1:56**
